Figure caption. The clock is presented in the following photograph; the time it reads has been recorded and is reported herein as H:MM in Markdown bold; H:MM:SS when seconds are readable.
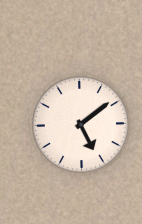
**5:09**
